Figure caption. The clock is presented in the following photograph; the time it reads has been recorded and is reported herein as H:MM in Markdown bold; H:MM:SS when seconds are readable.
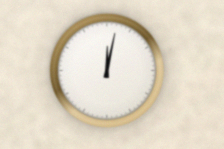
**12:02**
